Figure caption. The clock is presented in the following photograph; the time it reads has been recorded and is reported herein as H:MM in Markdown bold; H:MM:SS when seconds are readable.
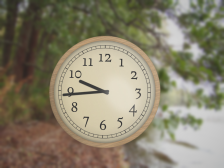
**9:44**
